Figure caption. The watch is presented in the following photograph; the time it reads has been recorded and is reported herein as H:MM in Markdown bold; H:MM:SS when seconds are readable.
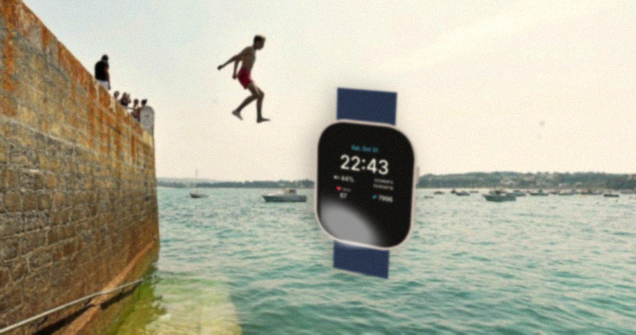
**22:43**
